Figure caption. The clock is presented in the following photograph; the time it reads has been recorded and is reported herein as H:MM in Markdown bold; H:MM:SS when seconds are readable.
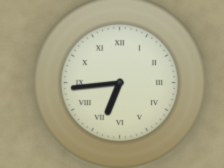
**6:44**
